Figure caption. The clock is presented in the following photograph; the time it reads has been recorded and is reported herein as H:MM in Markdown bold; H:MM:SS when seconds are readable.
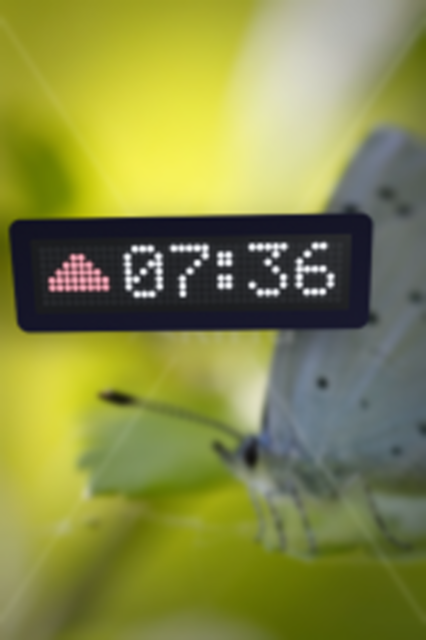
**7:36**
